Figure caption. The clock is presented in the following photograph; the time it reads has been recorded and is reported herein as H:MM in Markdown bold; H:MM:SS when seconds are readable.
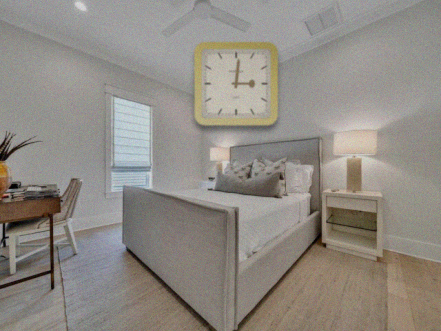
**3:01**
